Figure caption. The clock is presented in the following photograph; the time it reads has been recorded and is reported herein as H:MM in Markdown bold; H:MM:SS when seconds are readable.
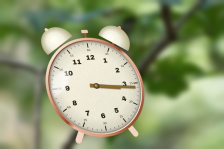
**3:16**
